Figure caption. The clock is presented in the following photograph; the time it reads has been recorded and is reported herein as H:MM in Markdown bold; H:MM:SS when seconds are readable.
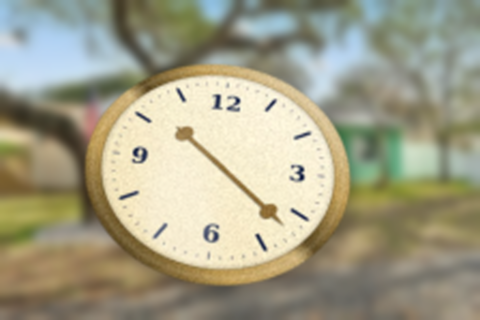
**10:22**
